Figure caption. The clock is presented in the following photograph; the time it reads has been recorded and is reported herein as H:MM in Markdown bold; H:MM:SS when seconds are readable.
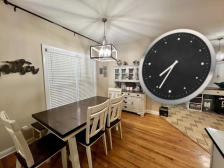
**7:34**
